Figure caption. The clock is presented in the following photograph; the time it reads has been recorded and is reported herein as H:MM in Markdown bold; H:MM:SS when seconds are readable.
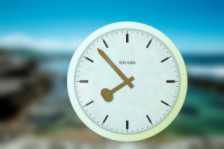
**7:53**
